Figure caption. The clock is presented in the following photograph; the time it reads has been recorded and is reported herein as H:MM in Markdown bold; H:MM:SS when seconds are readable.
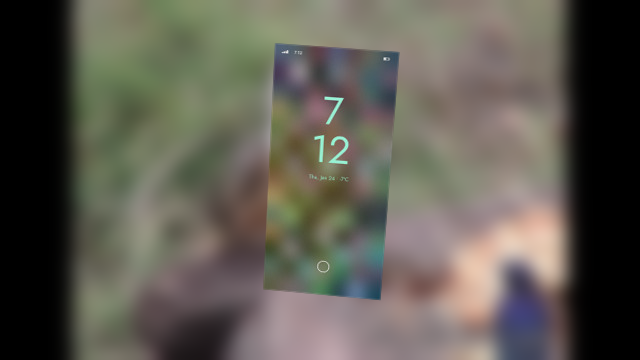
**7:12**
